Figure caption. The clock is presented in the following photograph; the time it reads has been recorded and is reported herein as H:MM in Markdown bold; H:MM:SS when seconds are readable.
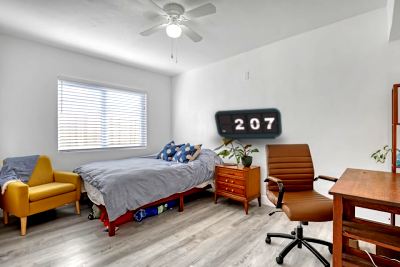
**2:07**
